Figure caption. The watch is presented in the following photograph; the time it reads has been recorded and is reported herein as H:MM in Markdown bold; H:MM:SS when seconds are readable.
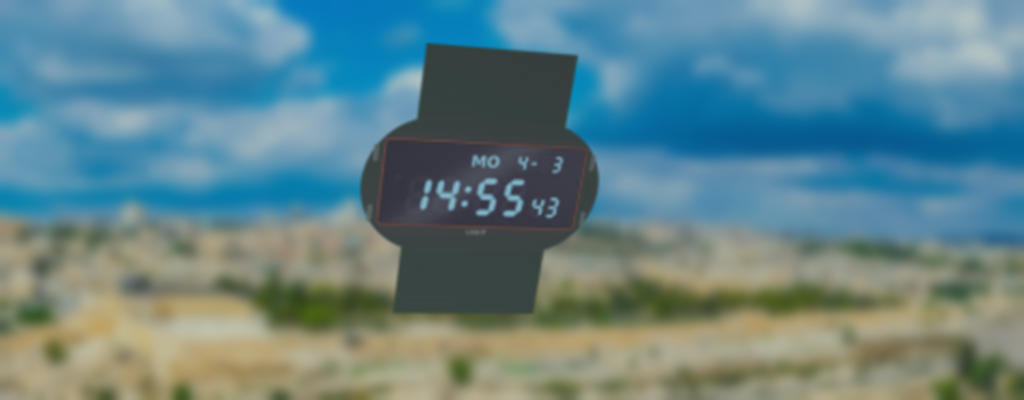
**14:55:43**
